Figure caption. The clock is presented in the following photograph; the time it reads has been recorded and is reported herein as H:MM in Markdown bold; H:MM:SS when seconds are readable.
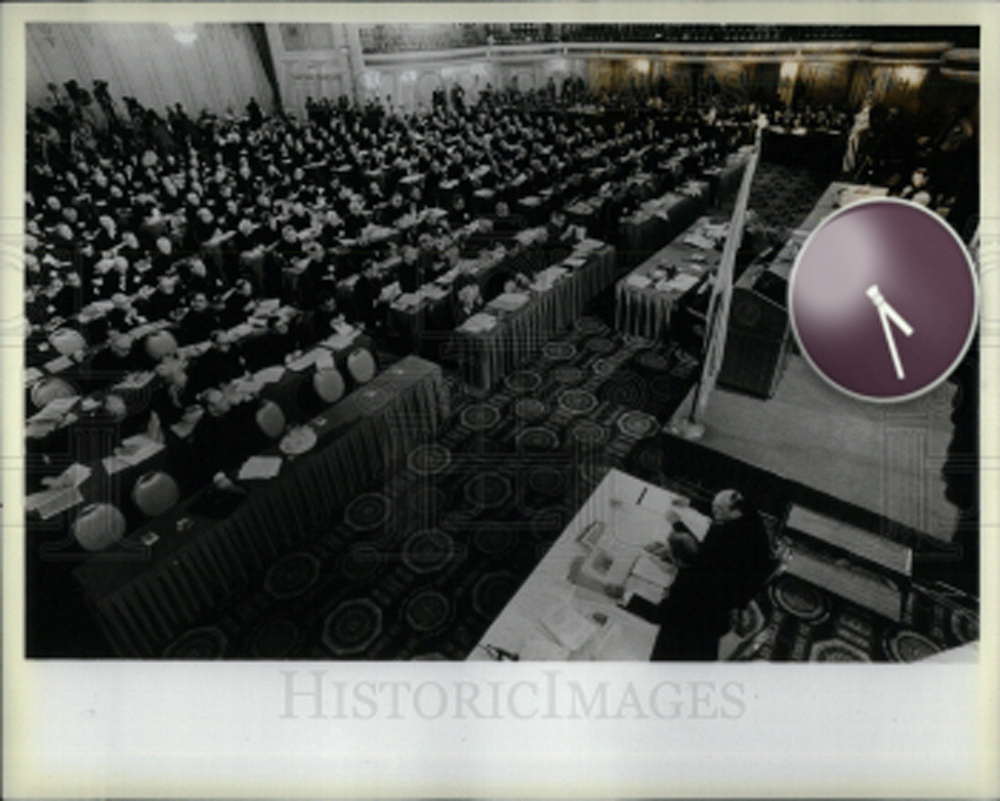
**4:27**
